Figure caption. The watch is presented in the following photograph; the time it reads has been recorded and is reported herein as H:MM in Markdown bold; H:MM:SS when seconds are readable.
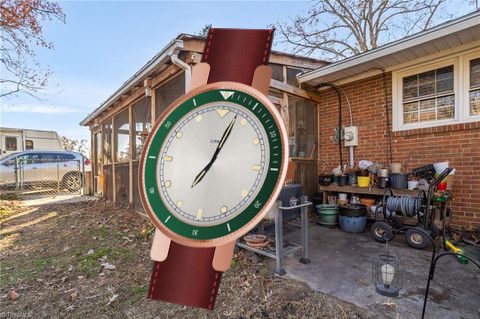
**7:03**
